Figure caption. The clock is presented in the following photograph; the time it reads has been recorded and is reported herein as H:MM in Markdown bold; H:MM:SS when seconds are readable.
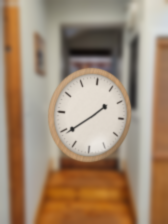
**1:39**
